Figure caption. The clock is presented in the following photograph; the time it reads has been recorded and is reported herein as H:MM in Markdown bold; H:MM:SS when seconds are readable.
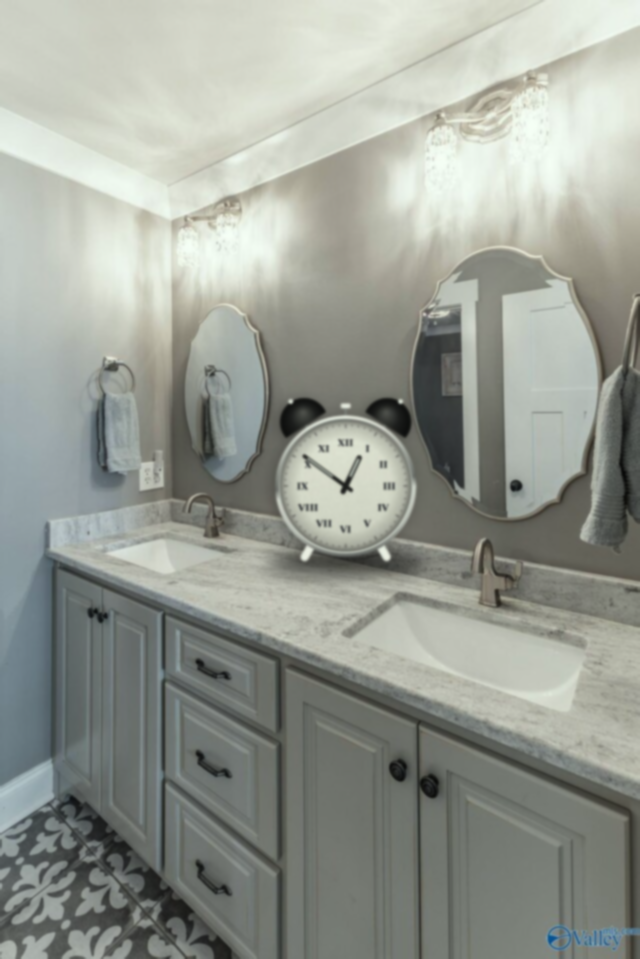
**12:51**
